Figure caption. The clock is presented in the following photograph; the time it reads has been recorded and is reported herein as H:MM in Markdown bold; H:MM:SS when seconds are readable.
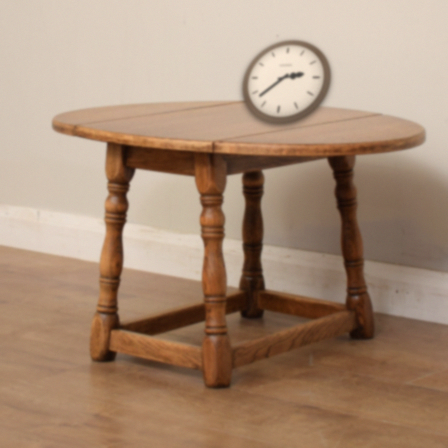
**2:38**
